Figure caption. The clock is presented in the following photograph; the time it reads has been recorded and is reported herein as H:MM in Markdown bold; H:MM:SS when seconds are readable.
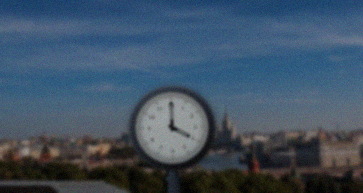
**4:00**
